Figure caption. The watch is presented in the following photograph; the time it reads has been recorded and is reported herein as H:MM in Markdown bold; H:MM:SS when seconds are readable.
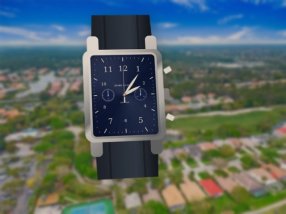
**2:06**
